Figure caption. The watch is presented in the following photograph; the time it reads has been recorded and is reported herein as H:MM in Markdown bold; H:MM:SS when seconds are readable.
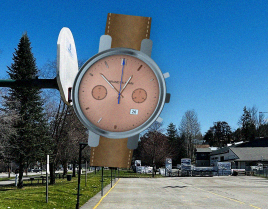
**12:52**
